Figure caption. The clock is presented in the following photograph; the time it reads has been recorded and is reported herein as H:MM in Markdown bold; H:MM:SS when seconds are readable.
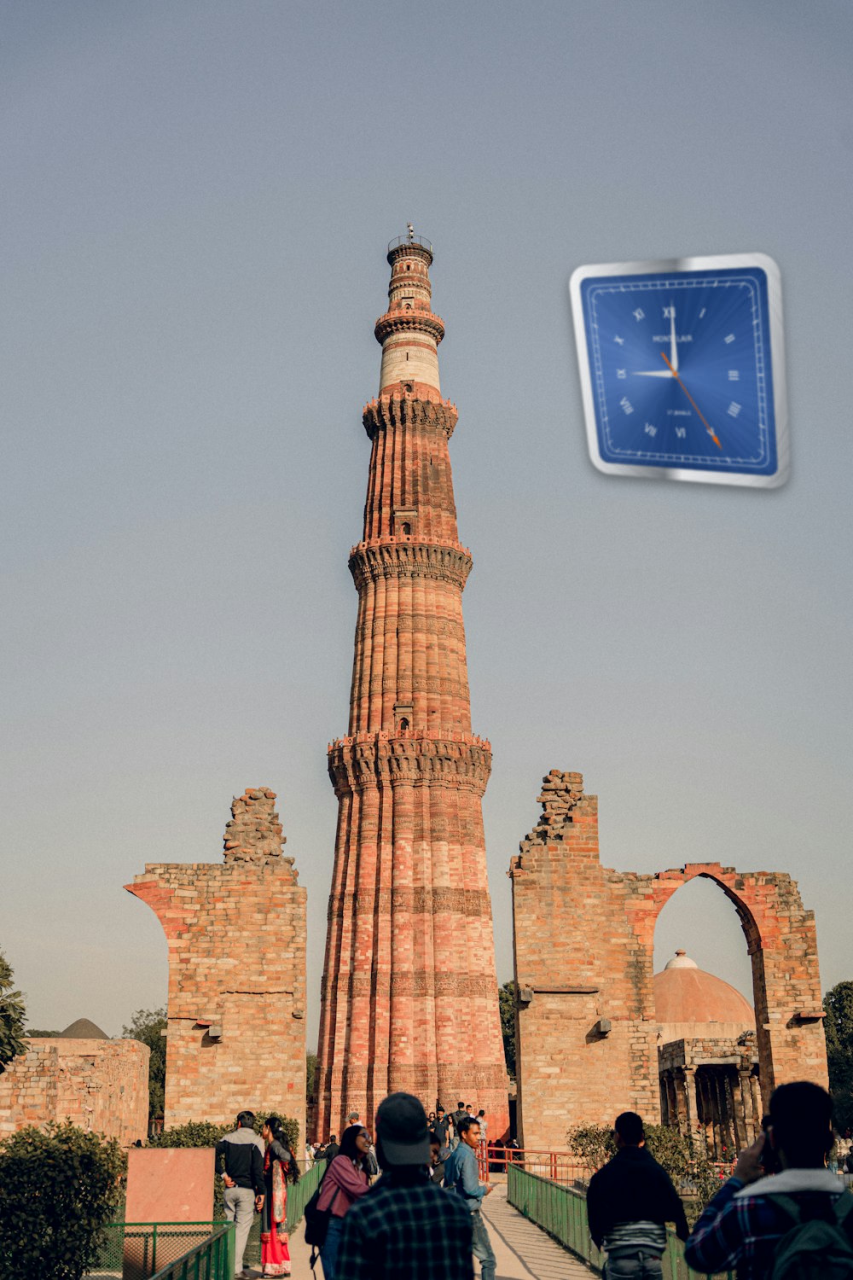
**9:00:25**
